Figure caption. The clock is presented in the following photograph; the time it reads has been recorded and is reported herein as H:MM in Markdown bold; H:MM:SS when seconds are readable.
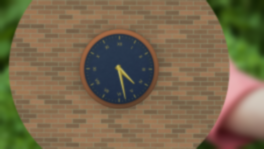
**4:28**
